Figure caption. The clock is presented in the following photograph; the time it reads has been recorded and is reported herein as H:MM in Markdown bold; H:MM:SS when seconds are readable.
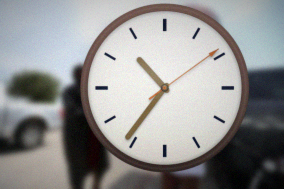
**10:36:09**
